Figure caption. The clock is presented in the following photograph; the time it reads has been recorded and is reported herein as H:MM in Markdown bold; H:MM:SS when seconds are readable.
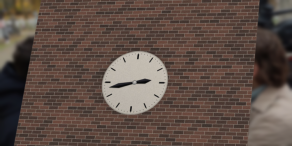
**2:43**
